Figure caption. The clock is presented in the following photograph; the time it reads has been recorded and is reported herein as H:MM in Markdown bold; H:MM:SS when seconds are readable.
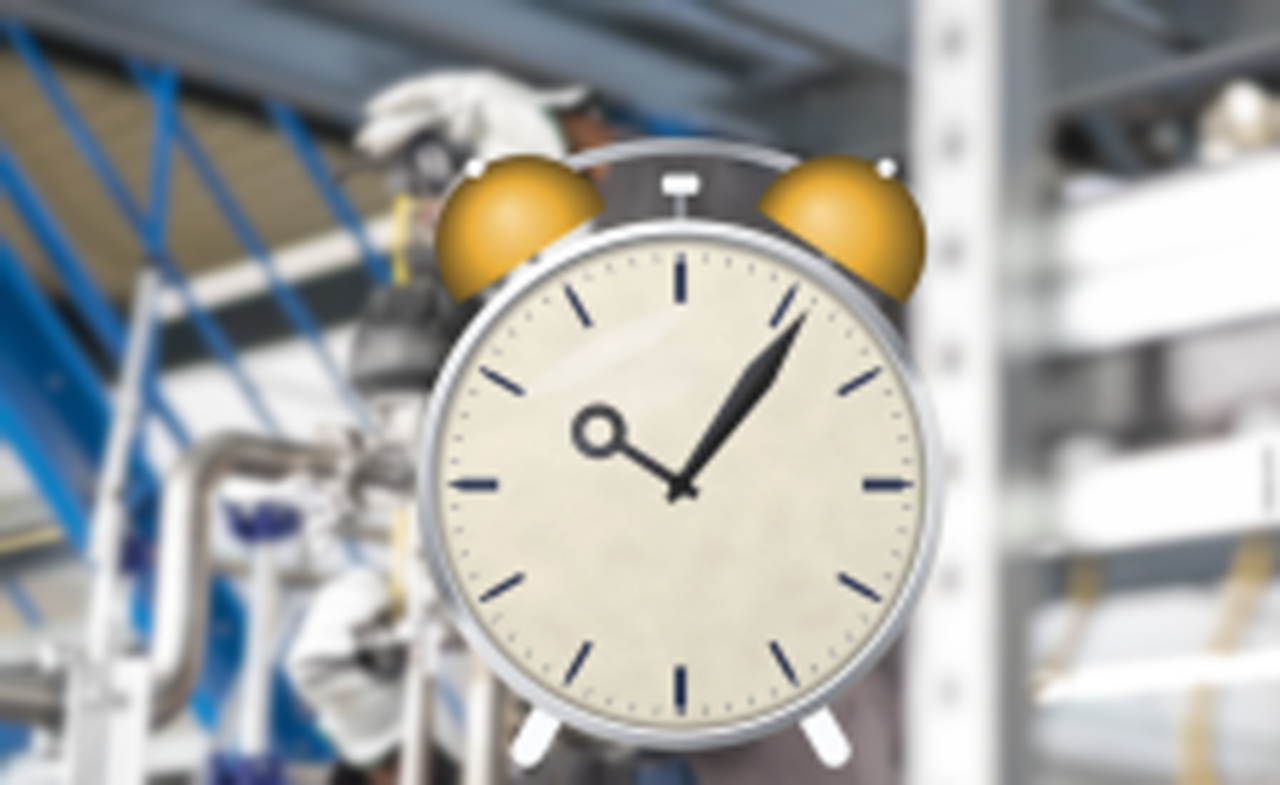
**10:06**
